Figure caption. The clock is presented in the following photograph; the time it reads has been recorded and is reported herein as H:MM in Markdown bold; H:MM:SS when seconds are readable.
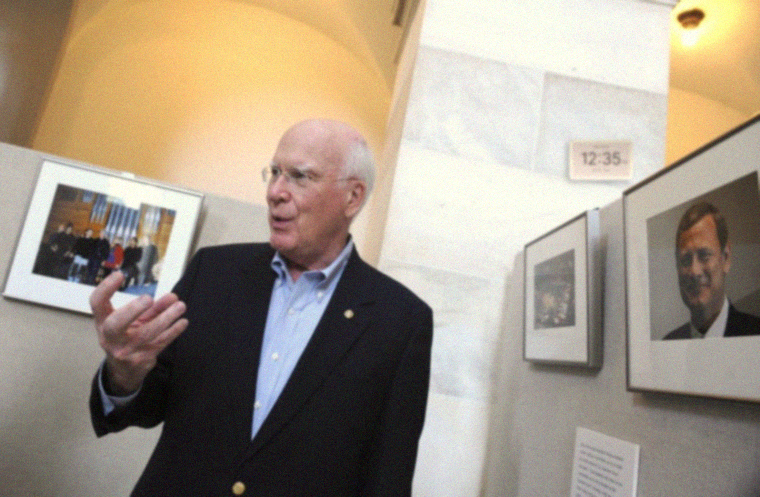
**12:35**
